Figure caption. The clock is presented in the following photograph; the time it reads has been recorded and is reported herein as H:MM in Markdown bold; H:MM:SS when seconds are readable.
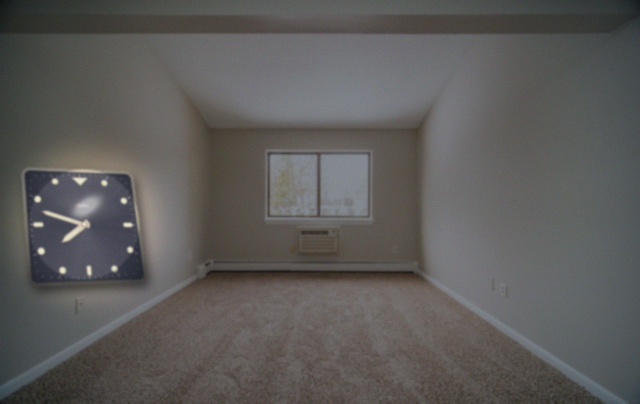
**7:48**
